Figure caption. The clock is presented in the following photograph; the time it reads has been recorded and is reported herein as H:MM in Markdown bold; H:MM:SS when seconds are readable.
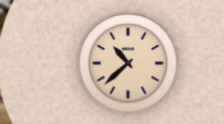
**10:38**
